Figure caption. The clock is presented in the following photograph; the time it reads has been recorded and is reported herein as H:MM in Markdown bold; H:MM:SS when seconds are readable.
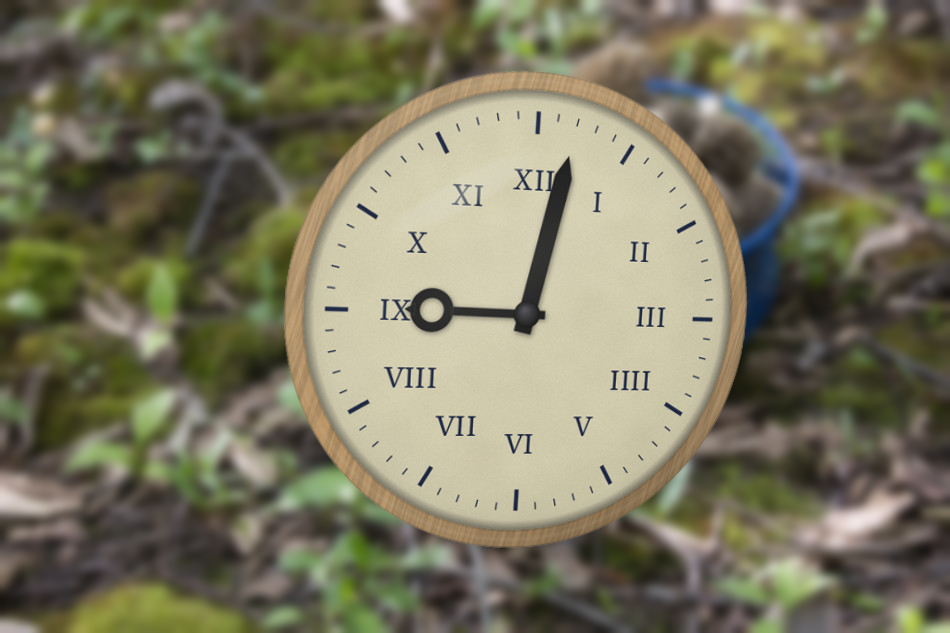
**9:02**
